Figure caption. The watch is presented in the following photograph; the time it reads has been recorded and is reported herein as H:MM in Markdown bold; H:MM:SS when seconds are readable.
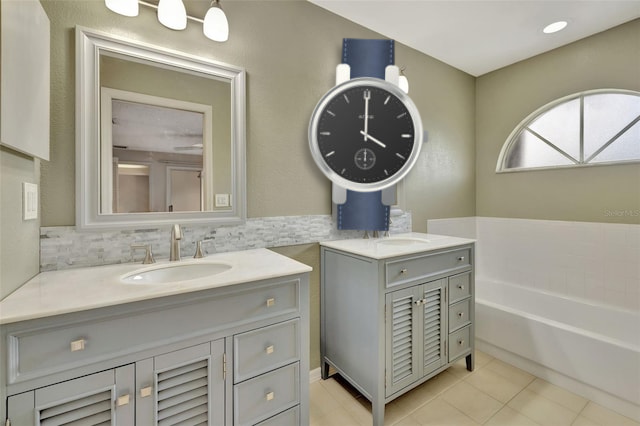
**4:00**
